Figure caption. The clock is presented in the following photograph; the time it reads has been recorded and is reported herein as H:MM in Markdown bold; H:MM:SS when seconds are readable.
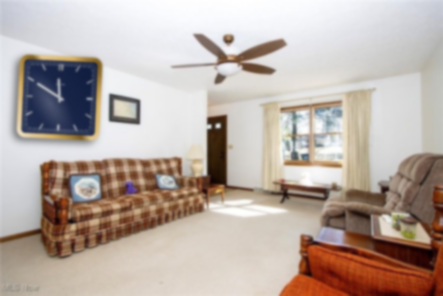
**11:50**
